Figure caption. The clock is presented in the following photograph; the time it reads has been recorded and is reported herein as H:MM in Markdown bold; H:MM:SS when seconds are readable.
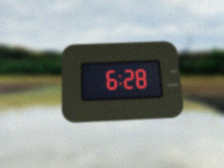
**6:28**
